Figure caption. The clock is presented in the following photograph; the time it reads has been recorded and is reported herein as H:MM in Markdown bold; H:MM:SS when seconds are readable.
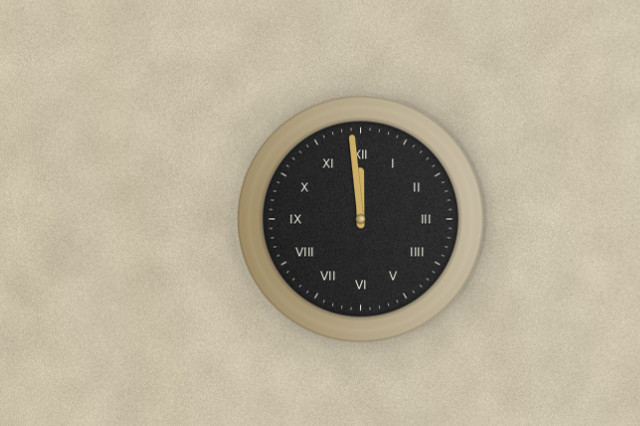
**11:59**
